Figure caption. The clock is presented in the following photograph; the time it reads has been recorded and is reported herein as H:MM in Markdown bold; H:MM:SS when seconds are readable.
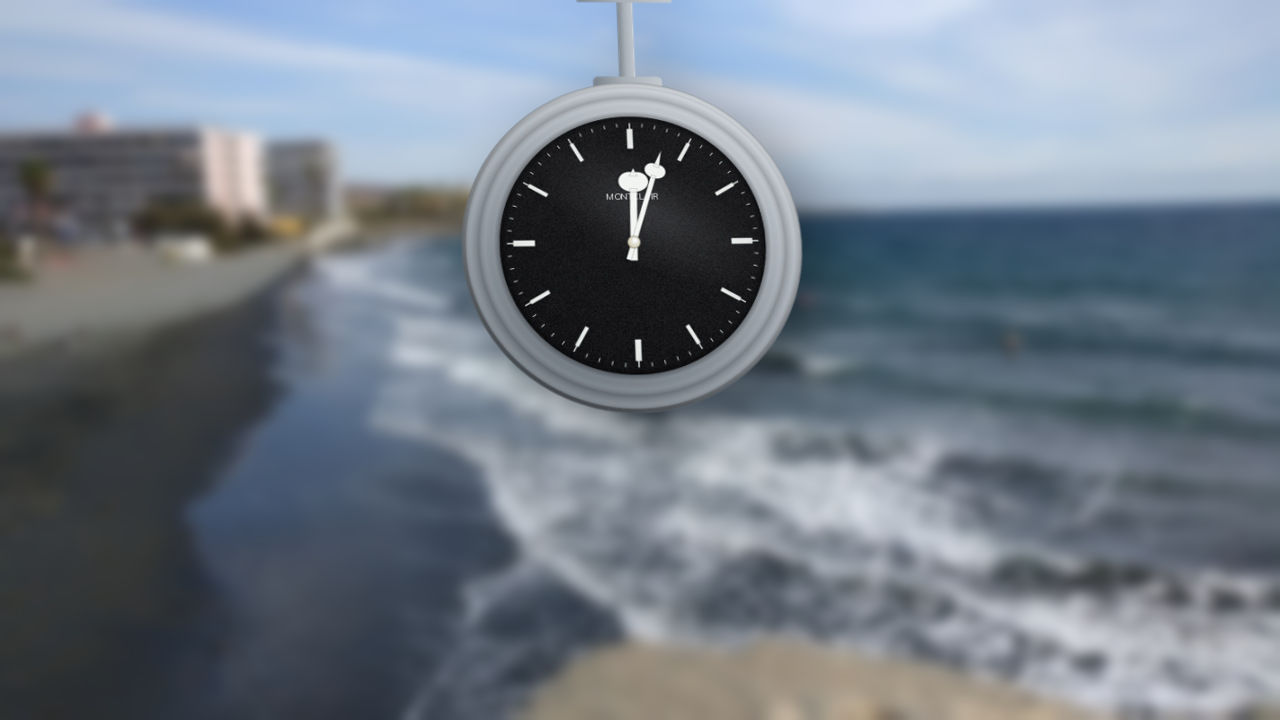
**12:03**
